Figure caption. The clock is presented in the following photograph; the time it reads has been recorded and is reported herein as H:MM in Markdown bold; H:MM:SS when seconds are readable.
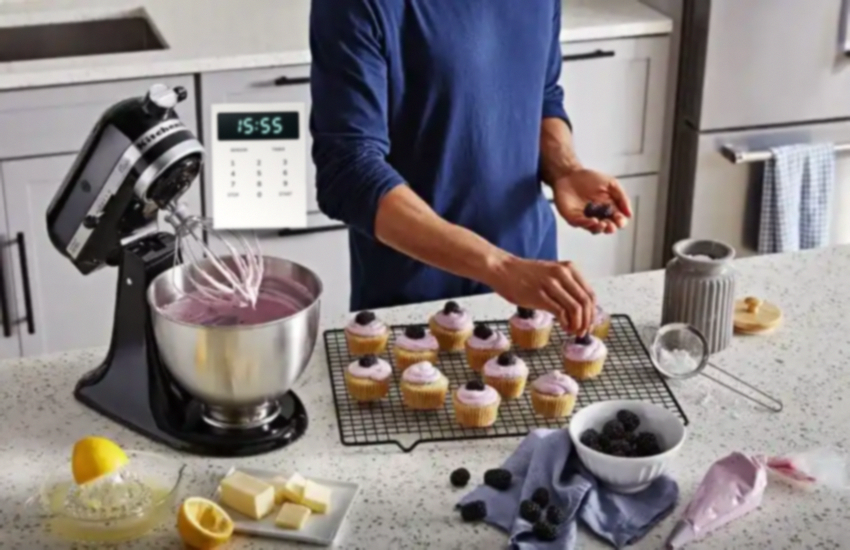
**15:55**
